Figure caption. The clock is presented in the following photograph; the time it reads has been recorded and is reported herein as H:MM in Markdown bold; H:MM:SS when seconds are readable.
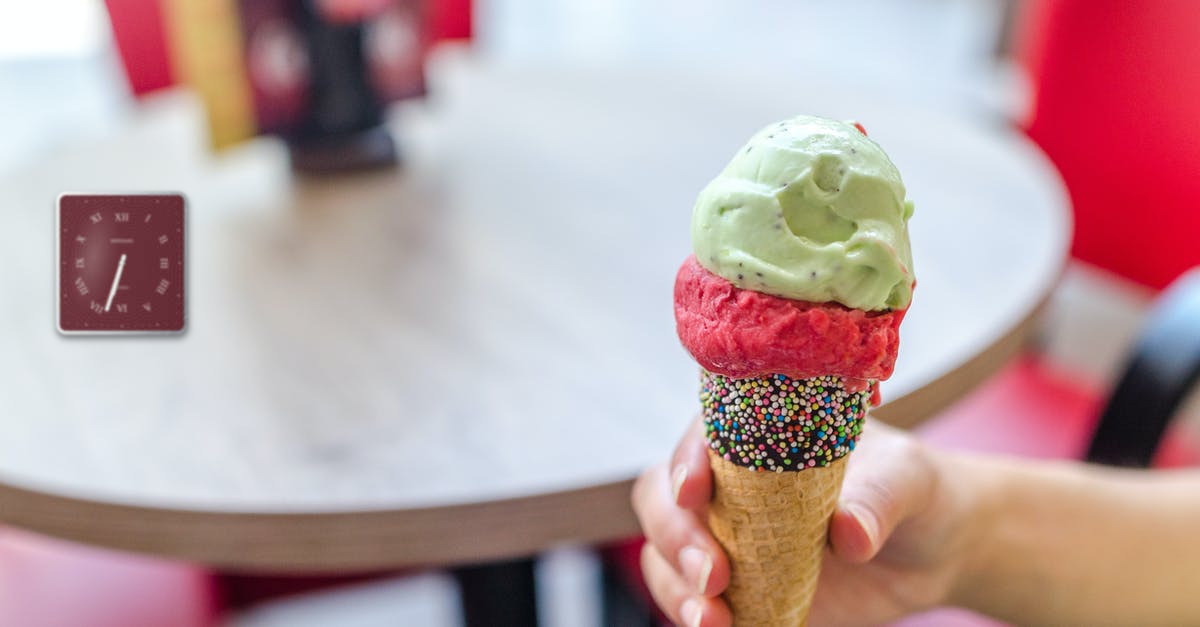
**6:33**
